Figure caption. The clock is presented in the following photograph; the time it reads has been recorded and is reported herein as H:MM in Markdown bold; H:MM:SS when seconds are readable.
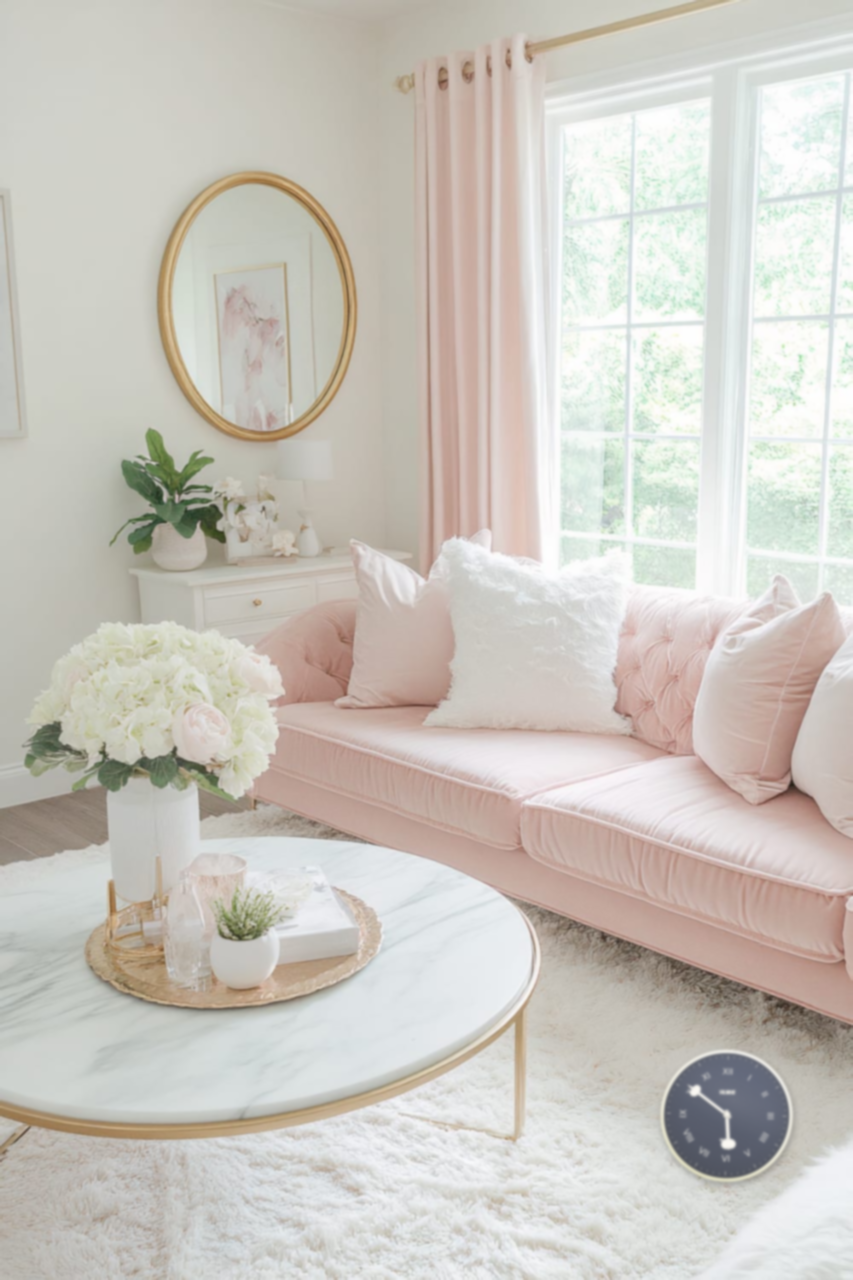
**5:51**
